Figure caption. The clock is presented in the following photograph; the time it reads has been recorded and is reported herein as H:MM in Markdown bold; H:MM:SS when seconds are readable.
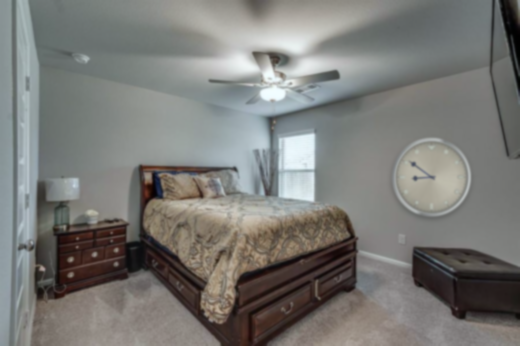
**8:51**
